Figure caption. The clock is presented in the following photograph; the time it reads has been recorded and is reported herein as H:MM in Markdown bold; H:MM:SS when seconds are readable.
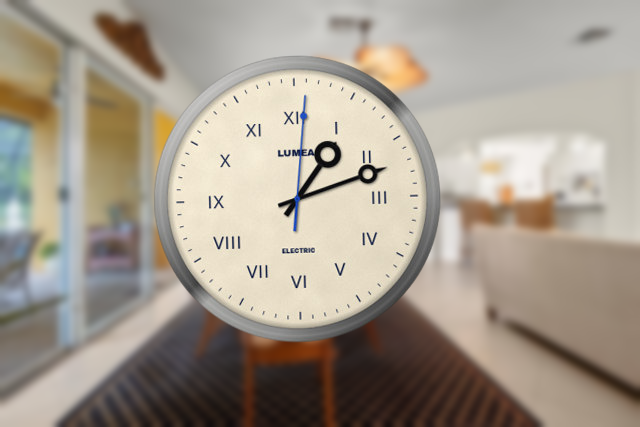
**1:12:01**
